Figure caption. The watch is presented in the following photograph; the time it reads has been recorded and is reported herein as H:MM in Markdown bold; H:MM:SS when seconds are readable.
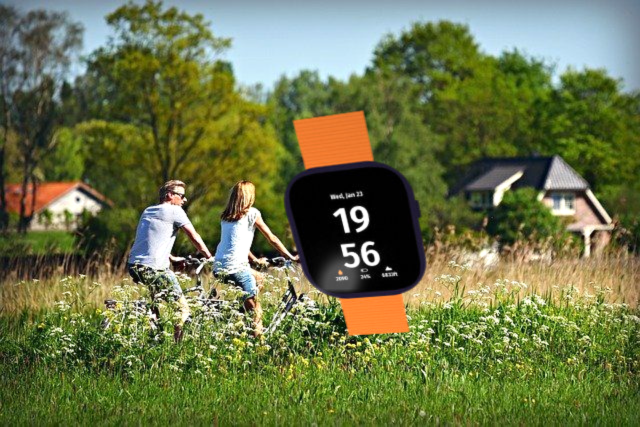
**19:56**
